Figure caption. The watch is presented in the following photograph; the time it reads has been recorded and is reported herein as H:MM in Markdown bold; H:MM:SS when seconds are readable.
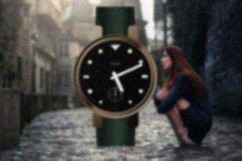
**5:11**
